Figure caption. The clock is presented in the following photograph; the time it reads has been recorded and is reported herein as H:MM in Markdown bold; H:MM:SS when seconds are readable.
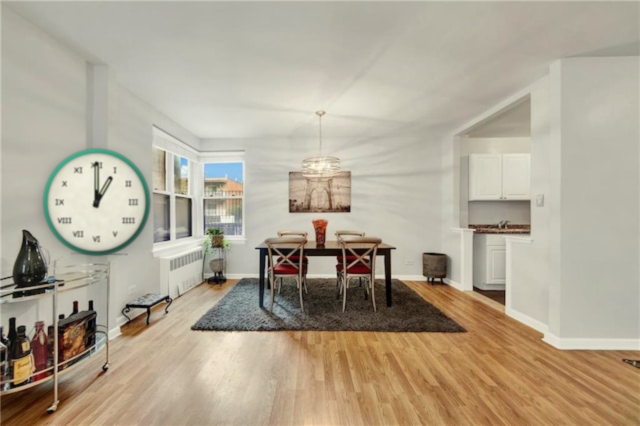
**1:00**
